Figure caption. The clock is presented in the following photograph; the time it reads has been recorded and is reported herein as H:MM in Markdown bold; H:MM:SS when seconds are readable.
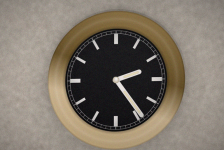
**2:24**
